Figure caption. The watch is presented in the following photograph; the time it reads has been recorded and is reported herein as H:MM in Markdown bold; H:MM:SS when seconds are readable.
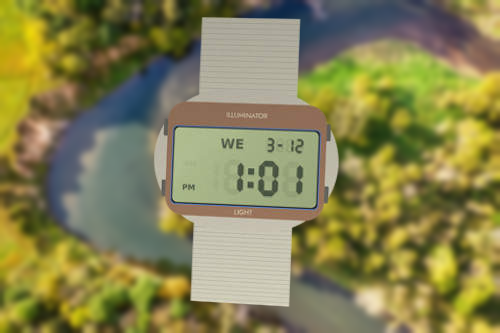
**1:01**
